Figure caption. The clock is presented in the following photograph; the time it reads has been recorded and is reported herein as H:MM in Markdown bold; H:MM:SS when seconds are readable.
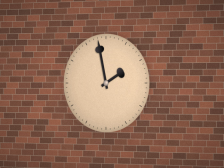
**1:58**
